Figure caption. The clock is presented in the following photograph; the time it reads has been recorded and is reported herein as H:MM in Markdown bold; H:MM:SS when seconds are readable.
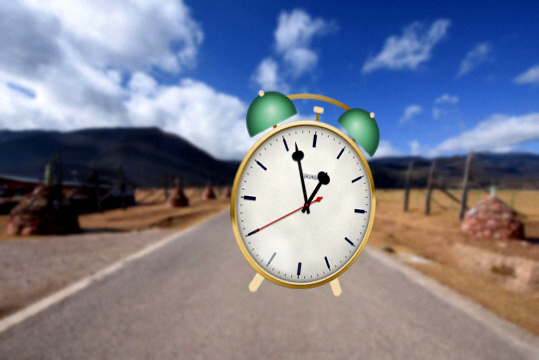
**12:56:40**
